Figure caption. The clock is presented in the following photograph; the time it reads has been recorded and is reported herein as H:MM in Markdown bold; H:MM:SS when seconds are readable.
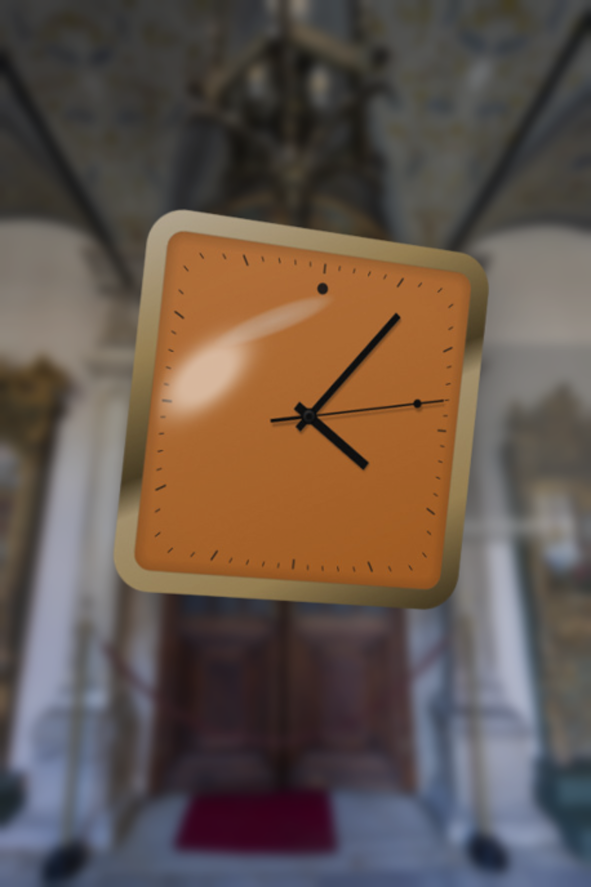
**4:06:13**
